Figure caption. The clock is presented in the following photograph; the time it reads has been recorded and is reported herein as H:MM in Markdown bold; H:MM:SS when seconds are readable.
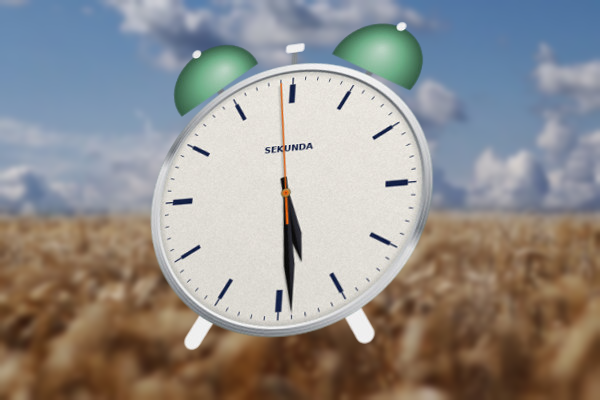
**5:28:59**
